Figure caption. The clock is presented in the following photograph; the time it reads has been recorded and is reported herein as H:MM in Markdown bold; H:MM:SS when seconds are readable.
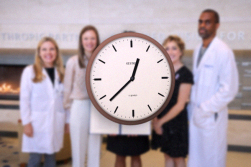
**12:38**
